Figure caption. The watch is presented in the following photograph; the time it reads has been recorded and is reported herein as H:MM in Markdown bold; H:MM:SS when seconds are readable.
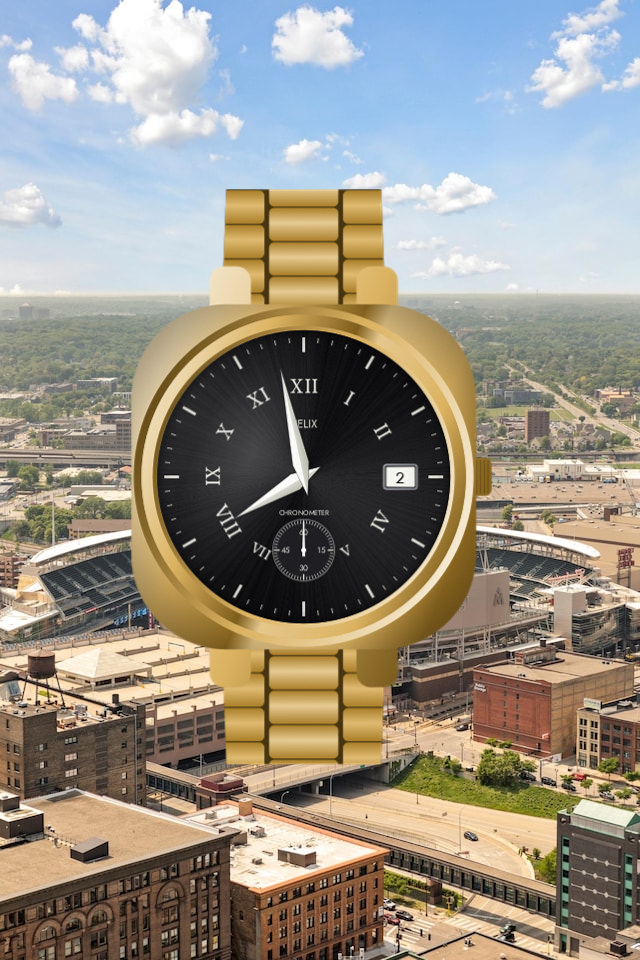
**7:58**
